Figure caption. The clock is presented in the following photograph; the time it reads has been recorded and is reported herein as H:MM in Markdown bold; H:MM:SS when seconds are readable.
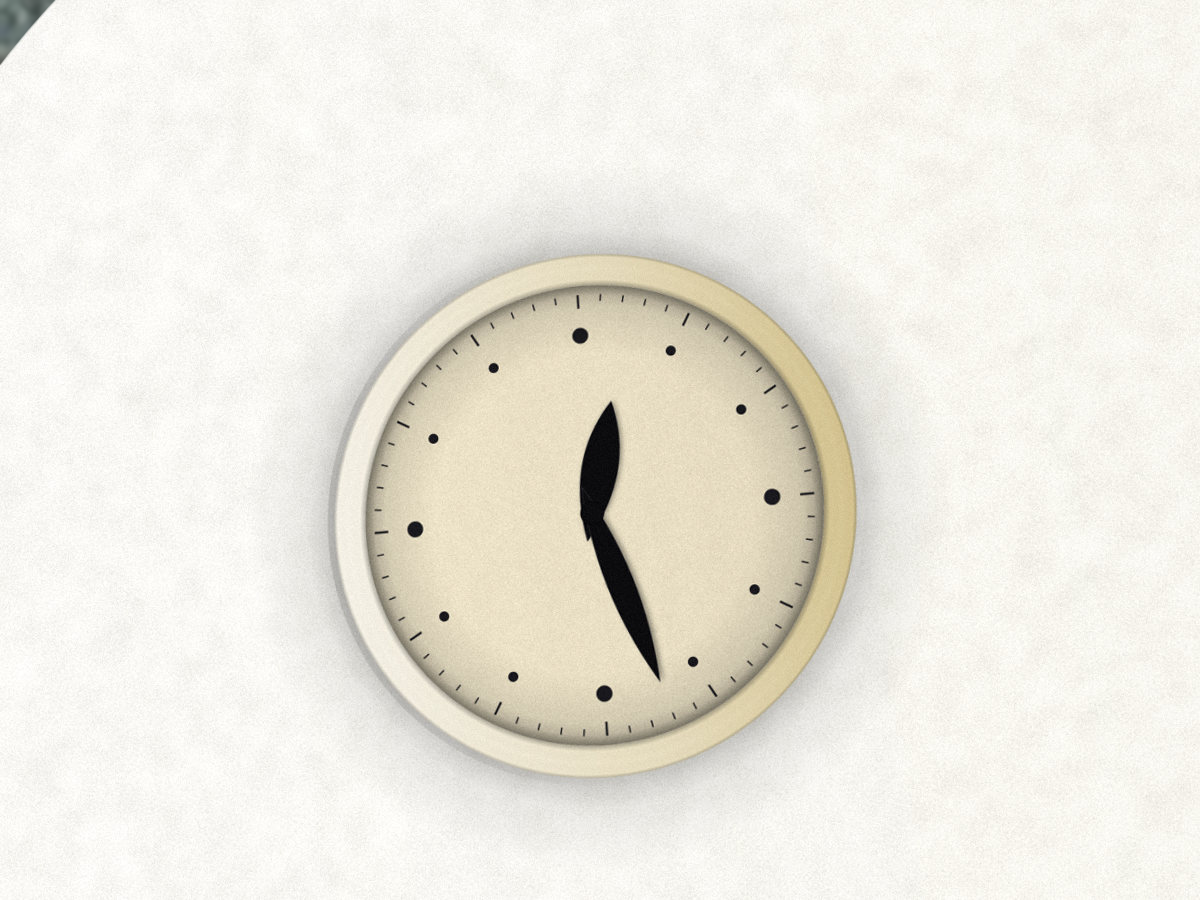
**12:27**
